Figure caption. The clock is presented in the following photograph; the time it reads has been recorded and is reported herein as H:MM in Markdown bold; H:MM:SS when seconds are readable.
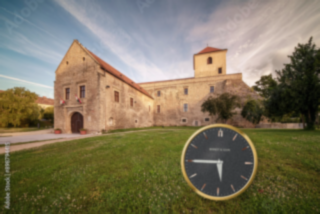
**5:45**
